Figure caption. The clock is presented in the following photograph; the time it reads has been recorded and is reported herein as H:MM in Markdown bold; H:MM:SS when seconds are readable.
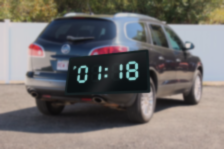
**1:18**
